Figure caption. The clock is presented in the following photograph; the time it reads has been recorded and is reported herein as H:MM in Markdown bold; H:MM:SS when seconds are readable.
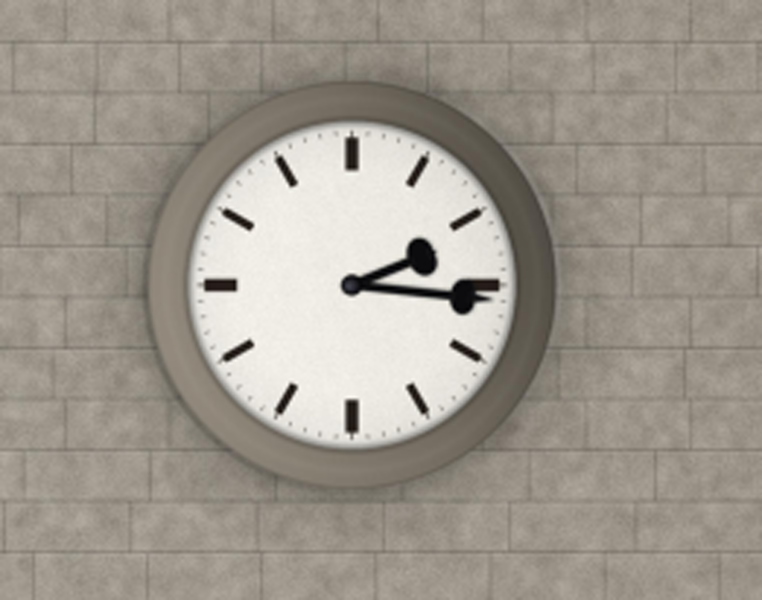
**2:16**
